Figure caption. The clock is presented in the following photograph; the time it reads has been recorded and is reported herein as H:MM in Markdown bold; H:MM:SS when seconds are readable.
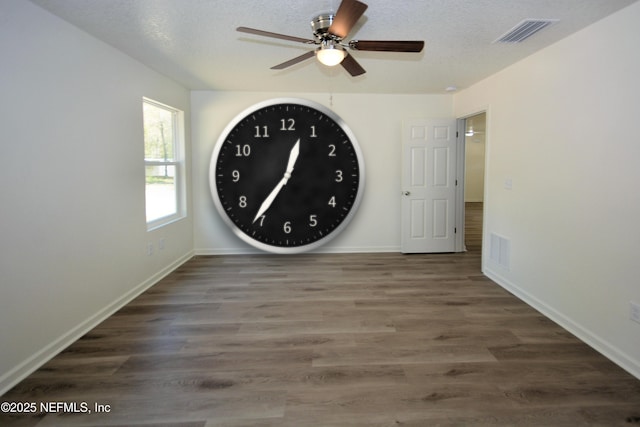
**12:36**
